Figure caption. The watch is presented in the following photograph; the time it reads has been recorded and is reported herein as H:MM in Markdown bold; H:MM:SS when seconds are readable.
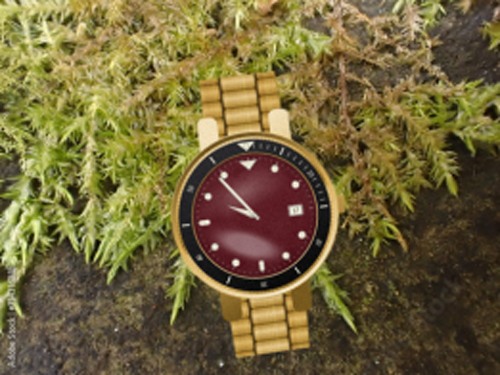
**9:54**
